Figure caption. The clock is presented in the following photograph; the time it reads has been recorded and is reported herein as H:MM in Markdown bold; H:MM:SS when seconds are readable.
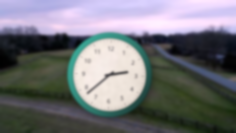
**2:38**
